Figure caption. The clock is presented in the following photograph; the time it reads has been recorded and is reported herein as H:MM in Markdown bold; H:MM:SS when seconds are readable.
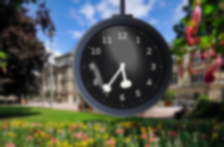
**5:36**
